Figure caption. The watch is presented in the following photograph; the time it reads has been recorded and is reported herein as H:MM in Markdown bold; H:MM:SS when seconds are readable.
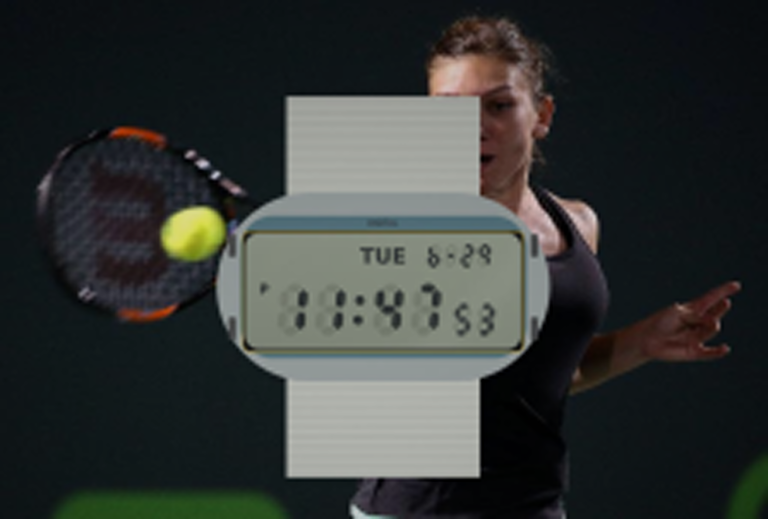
**11:47:53**
